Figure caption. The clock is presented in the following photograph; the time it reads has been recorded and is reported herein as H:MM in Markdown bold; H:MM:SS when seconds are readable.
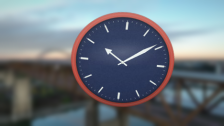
**10:09**
